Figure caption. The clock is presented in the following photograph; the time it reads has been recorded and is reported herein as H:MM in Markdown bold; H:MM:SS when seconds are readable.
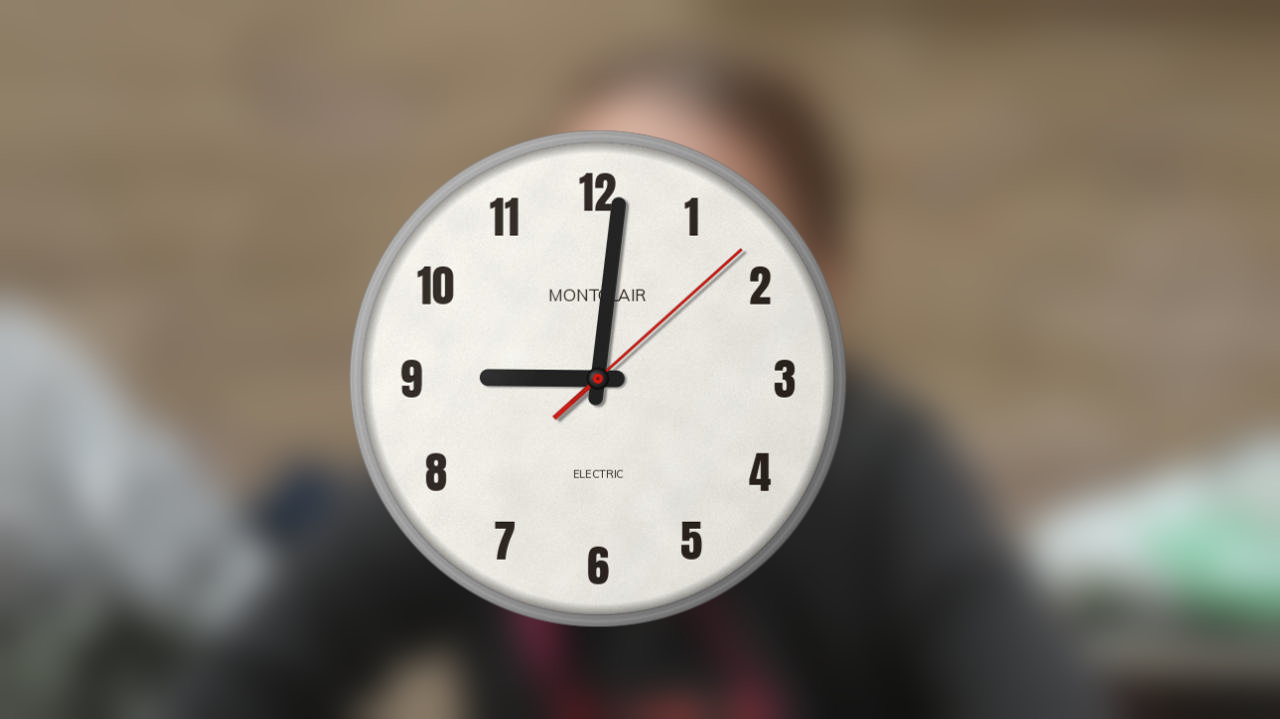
**9:01:08**
